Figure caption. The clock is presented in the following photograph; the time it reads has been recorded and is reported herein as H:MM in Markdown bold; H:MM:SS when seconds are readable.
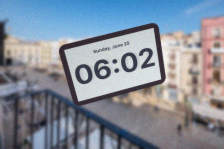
**6:02**
